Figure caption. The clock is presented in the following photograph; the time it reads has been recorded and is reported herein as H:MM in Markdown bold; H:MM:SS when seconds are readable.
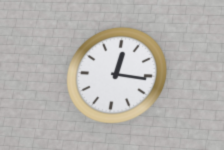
**12:16**
